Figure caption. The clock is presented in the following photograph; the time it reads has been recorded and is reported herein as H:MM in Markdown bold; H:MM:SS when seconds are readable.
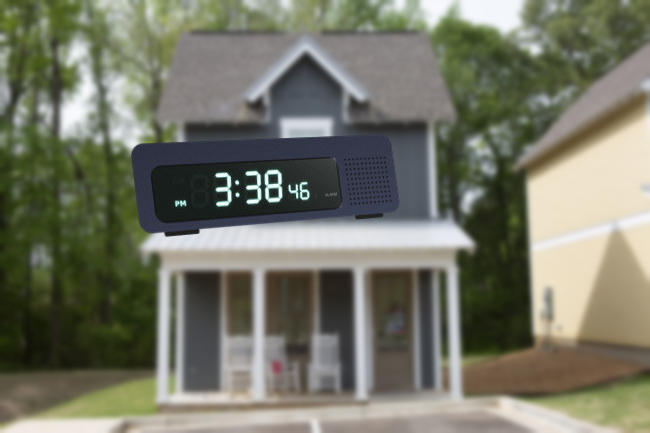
**3:38:46**
